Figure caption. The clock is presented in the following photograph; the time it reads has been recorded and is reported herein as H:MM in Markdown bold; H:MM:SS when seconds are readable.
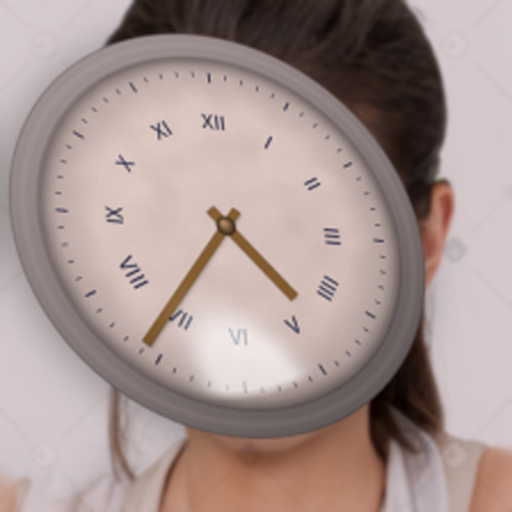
**4:36**
